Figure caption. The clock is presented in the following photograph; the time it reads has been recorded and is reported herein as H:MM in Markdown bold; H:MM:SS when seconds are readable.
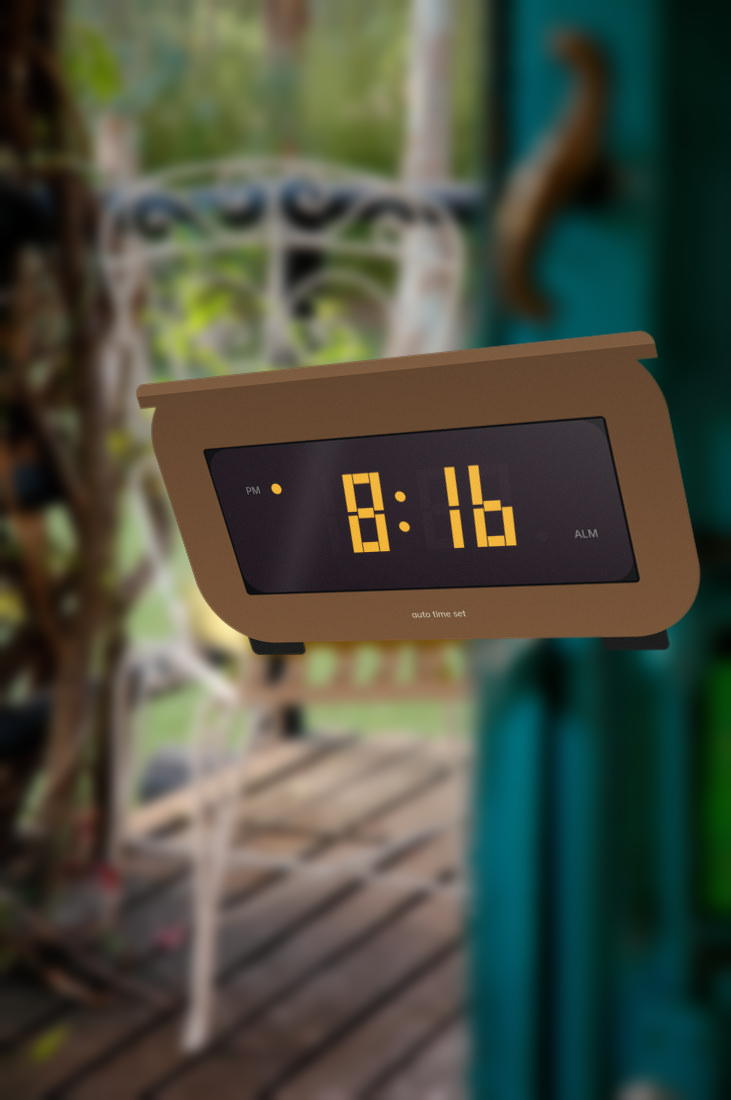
**8:16**
